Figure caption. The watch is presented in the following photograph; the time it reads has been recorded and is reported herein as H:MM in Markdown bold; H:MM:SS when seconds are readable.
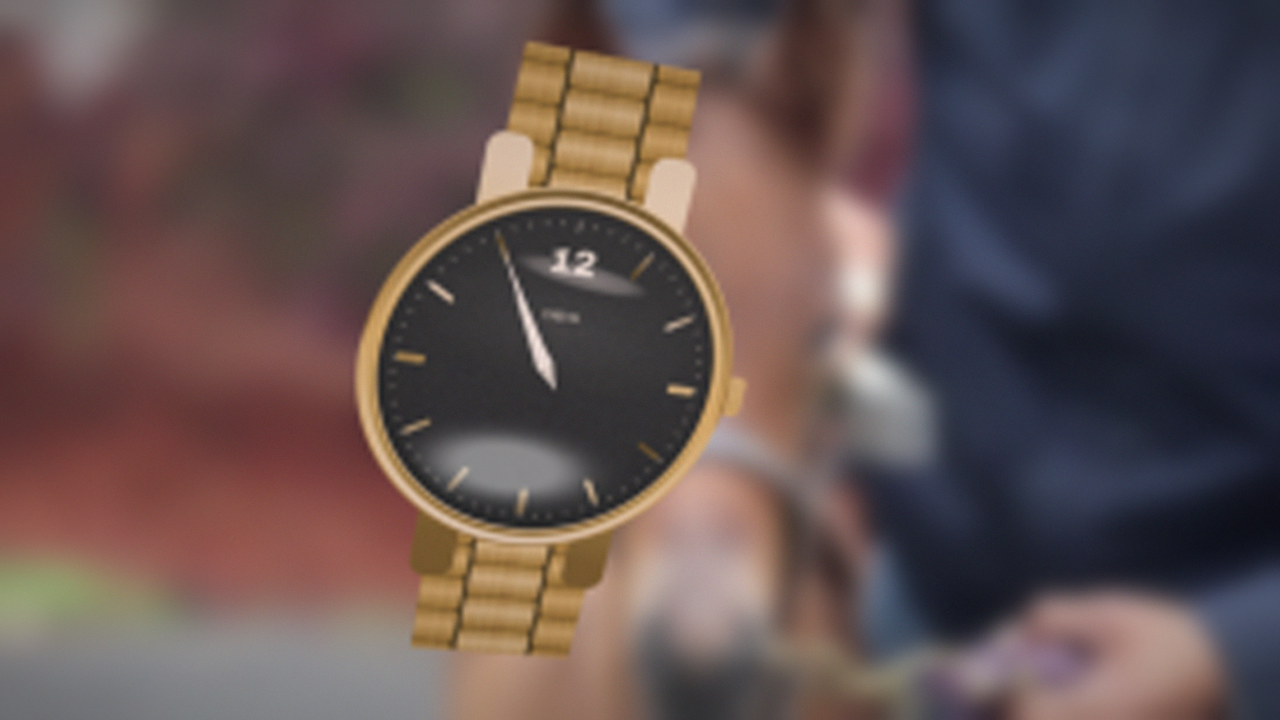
**10:55**
